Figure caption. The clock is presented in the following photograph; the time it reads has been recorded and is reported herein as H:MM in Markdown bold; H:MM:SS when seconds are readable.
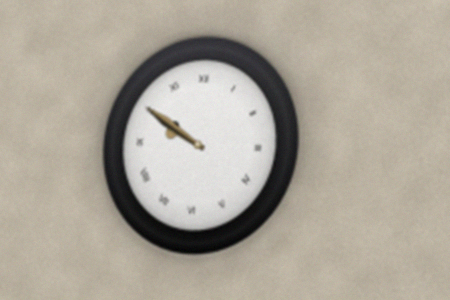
**9:50**
